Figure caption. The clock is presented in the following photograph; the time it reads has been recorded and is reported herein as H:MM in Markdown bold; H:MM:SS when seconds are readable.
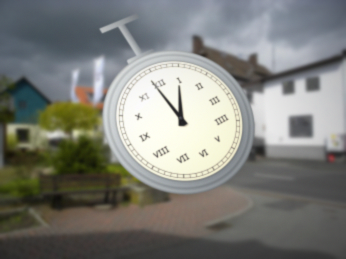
**12:59**
